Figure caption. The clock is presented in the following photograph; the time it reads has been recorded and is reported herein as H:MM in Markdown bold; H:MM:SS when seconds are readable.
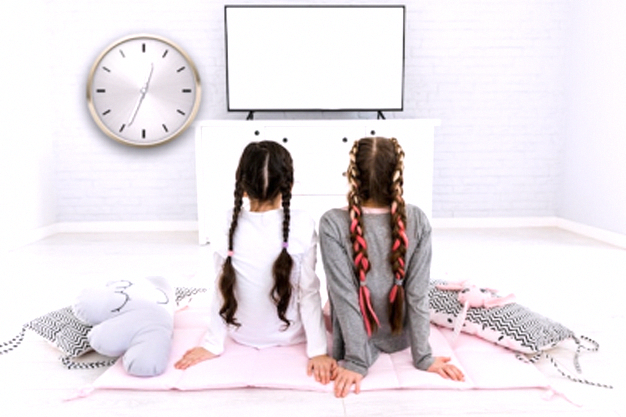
**12:34**
